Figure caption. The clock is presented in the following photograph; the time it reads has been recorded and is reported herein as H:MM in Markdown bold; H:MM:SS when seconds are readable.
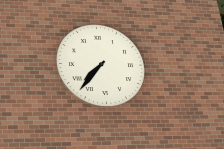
**7:37**
